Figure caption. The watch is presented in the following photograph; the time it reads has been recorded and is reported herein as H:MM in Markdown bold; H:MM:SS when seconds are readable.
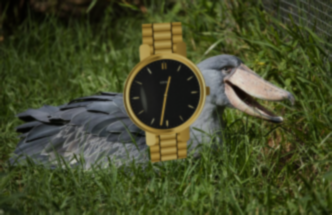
**12:32**
